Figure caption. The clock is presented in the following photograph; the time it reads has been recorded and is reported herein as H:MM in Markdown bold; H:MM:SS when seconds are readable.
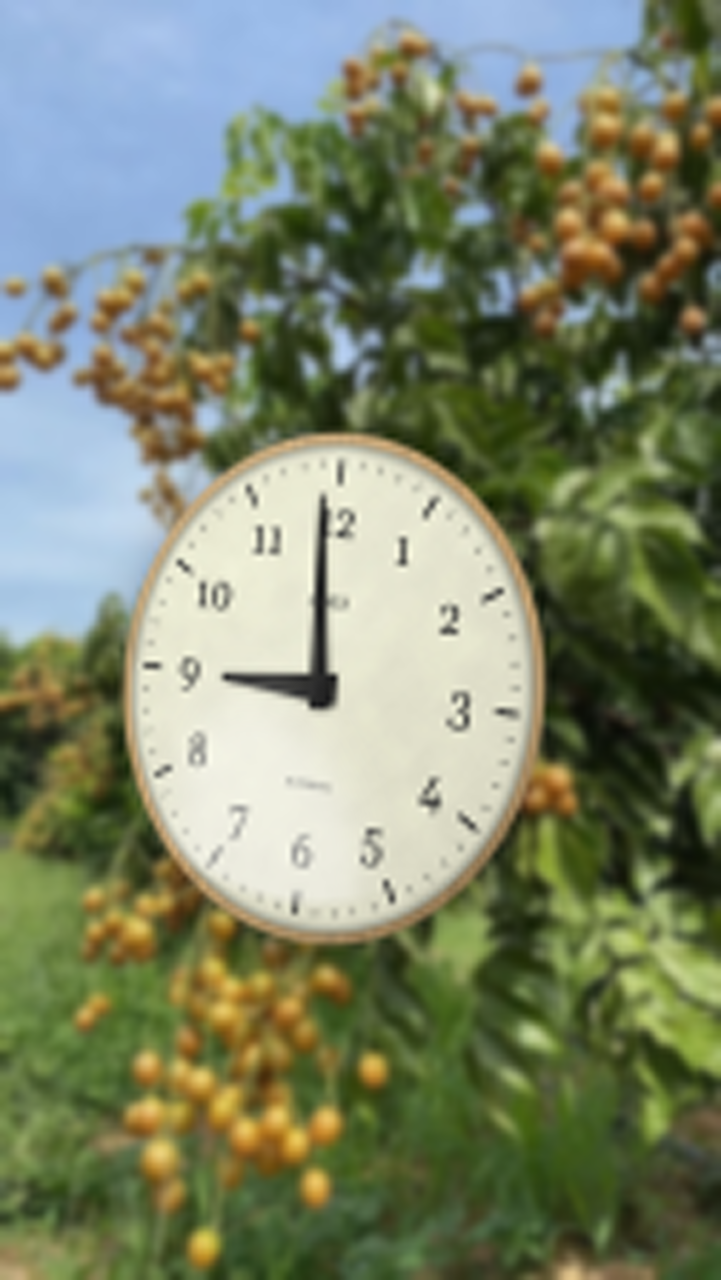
**8:59**
